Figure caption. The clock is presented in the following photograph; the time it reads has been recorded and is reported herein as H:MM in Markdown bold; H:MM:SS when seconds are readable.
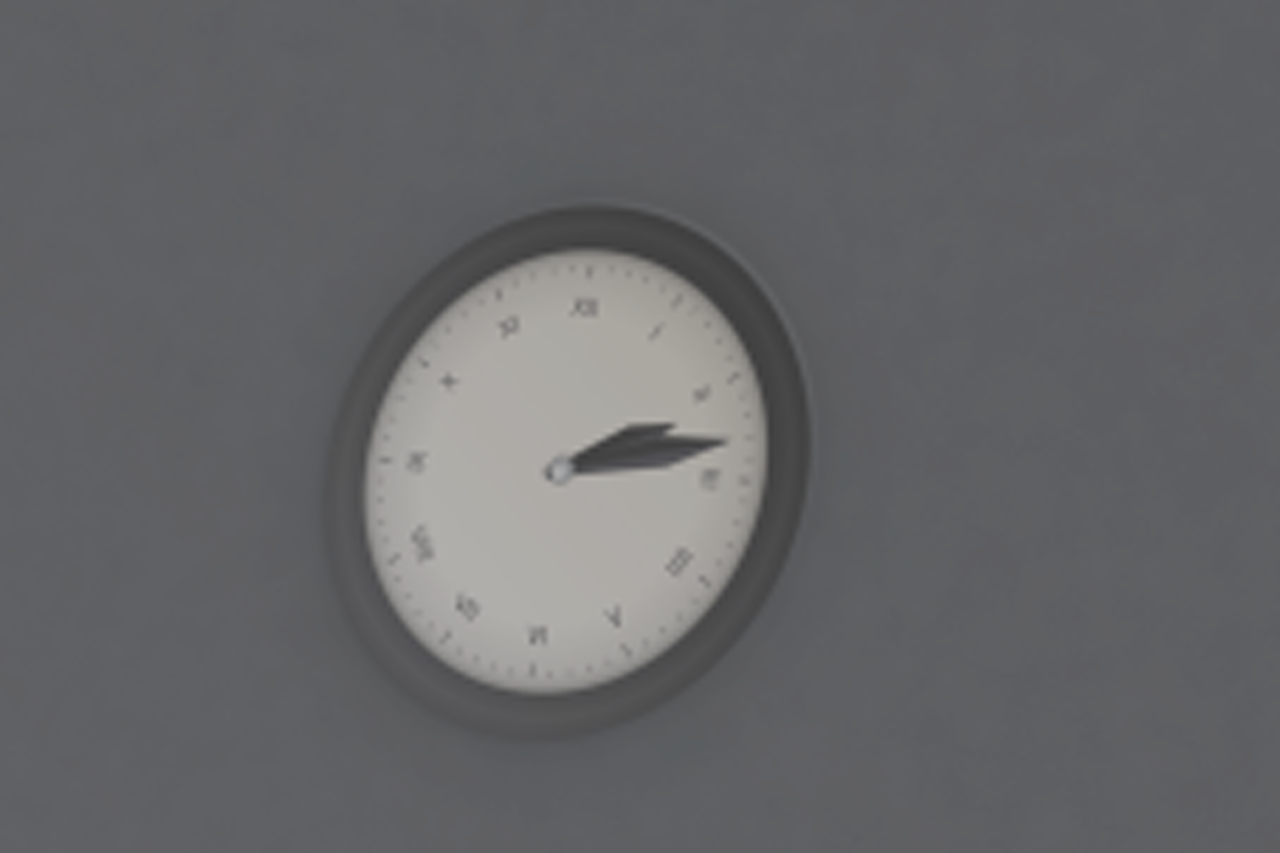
**2:13**
